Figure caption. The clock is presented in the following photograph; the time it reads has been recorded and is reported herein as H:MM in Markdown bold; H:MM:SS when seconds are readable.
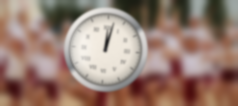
**12:02**
